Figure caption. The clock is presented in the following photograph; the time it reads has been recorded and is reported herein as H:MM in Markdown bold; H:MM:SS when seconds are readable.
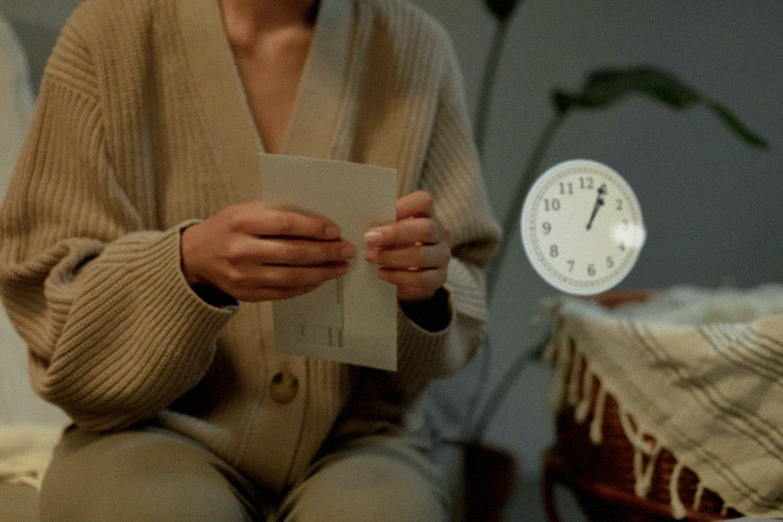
**1:04**
